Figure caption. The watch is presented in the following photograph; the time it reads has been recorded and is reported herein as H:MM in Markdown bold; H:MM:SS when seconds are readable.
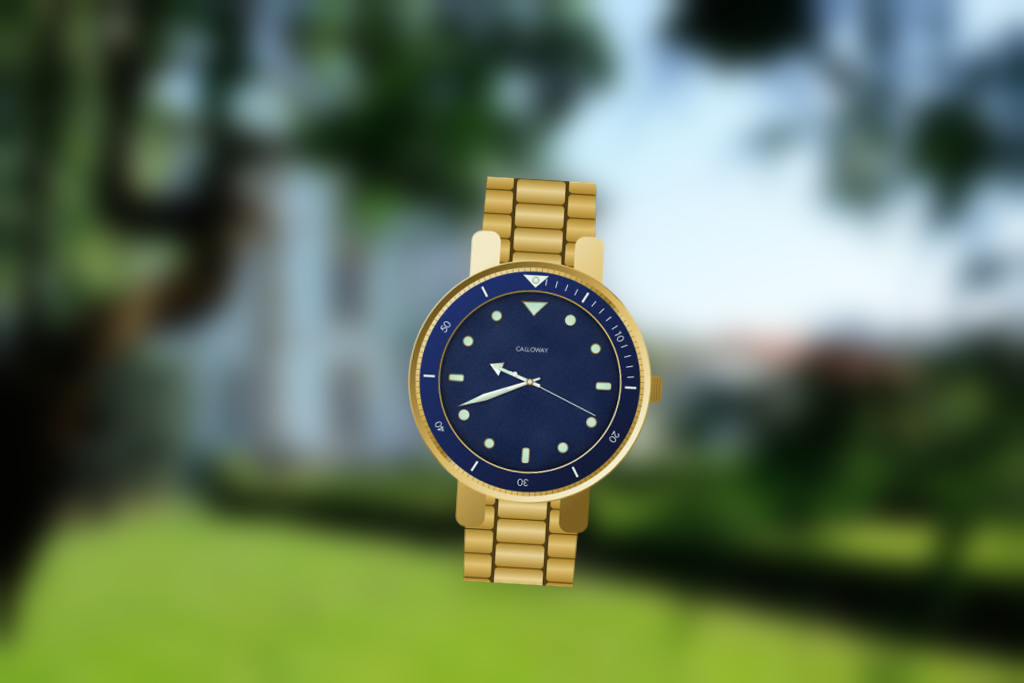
**9:41:19**
